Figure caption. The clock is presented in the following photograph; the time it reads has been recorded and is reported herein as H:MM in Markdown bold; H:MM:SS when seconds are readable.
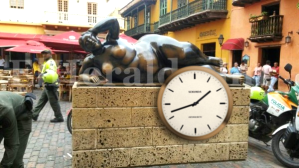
**1:42**
